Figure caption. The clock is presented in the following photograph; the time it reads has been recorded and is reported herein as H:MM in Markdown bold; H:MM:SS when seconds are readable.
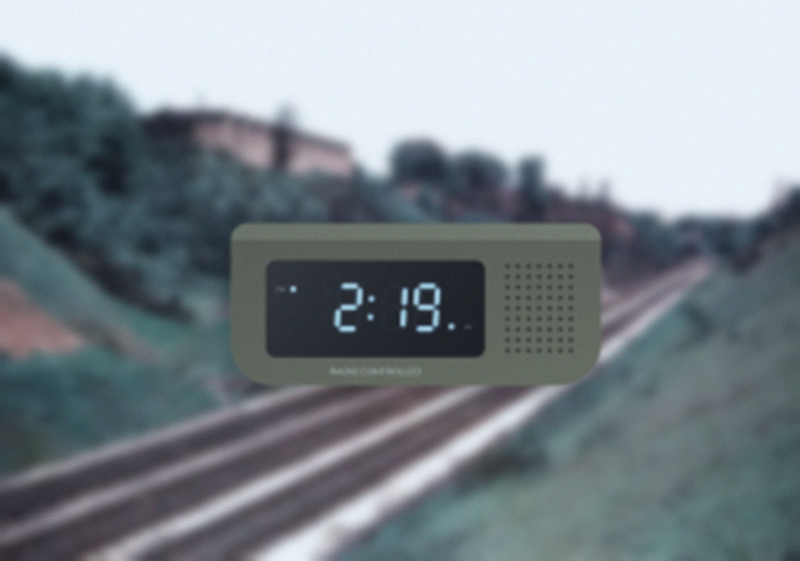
**2:19**
